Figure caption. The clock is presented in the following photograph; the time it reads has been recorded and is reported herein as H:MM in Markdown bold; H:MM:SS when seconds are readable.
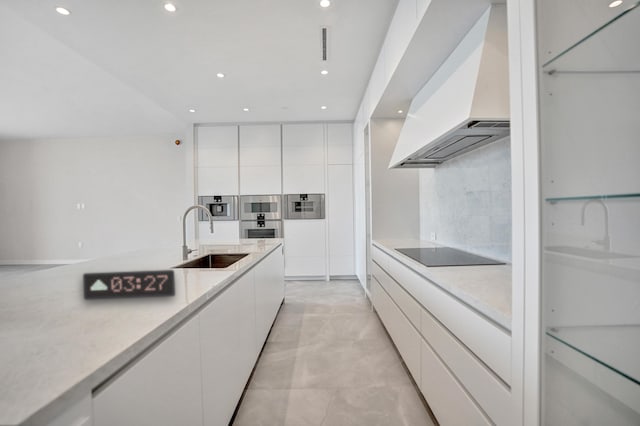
**3:27**
